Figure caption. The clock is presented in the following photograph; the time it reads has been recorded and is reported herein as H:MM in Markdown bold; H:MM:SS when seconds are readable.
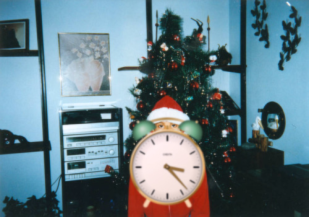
**3:23**
